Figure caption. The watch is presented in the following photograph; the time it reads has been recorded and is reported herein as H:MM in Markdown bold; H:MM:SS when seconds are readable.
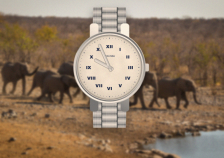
**9:56**
